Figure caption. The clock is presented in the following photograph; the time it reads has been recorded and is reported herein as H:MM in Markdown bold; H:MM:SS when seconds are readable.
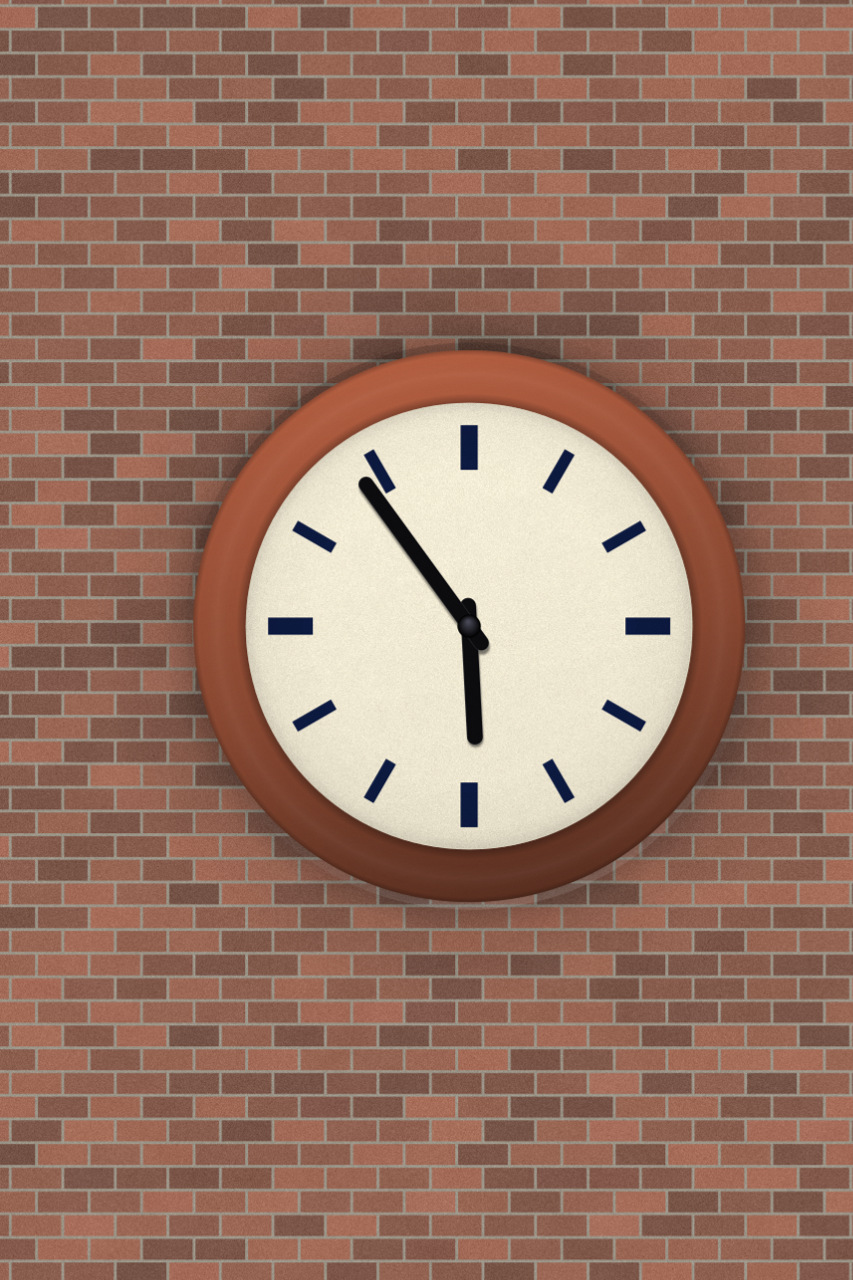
**5:54**
